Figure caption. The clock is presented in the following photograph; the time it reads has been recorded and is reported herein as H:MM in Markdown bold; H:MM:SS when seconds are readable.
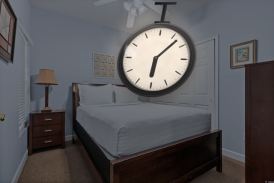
**6:07**
